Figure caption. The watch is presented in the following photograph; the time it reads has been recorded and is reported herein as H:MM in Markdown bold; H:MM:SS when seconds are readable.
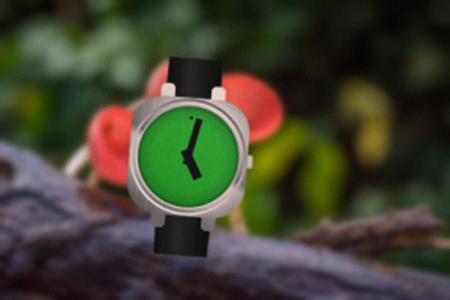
**5:02**
